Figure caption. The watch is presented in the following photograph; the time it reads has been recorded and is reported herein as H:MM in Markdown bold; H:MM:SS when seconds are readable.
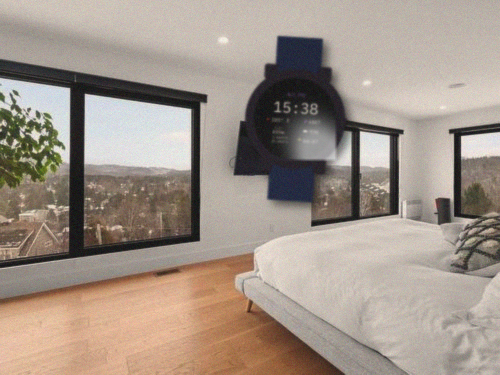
**15:38**
